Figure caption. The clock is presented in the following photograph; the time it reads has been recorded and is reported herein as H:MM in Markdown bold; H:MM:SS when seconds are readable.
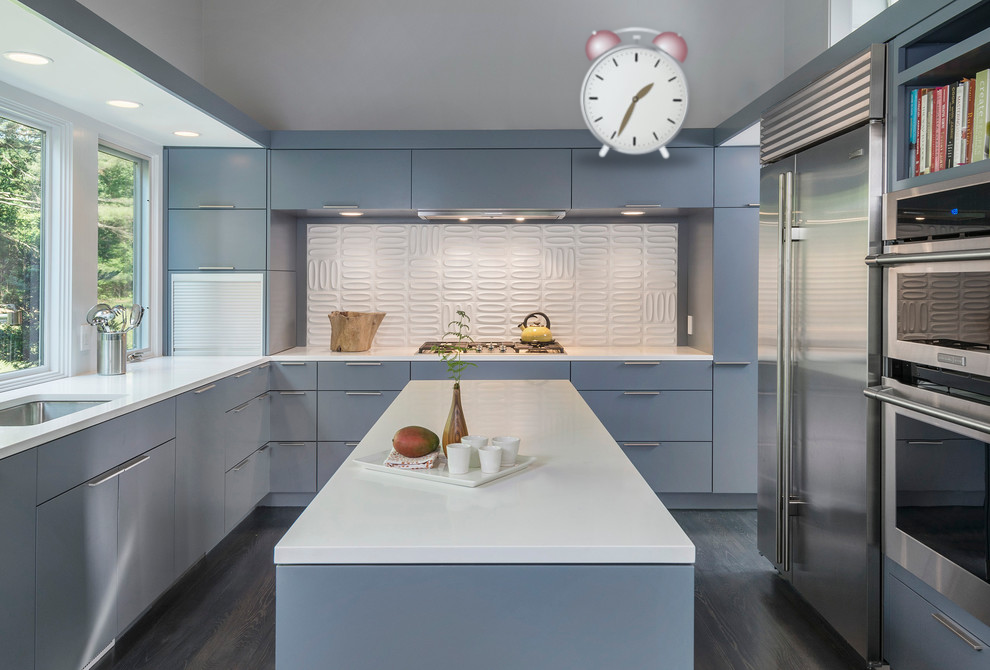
**1:34**
